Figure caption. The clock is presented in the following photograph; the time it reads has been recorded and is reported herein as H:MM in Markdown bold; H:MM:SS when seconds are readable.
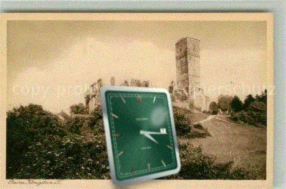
**4:16**
